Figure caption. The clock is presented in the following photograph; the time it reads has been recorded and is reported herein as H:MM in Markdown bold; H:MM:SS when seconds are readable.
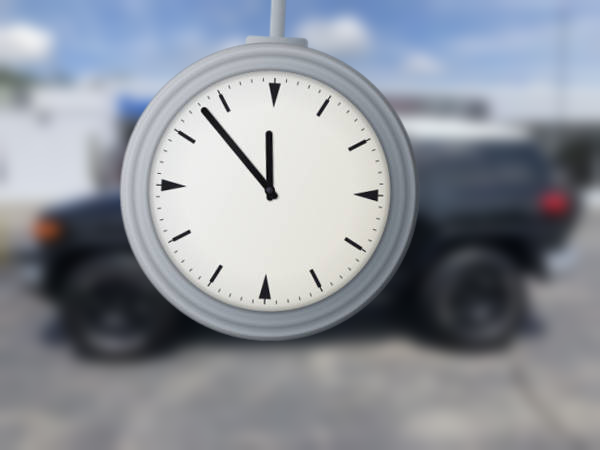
**11:53**
